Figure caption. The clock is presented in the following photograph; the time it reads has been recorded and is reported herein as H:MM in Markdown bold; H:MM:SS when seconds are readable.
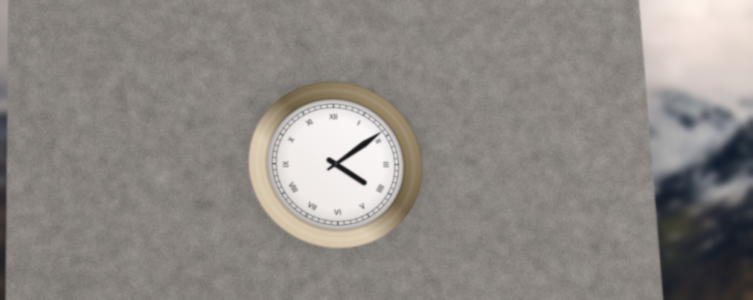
**4:09**
